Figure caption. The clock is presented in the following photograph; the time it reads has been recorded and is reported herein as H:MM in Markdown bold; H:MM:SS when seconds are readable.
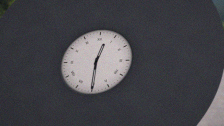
**12:30**
